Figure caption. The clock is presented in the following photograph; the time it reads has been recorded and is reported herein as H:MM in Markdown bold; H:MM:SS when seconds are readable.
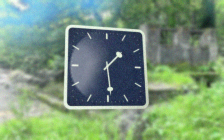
**1:29**
